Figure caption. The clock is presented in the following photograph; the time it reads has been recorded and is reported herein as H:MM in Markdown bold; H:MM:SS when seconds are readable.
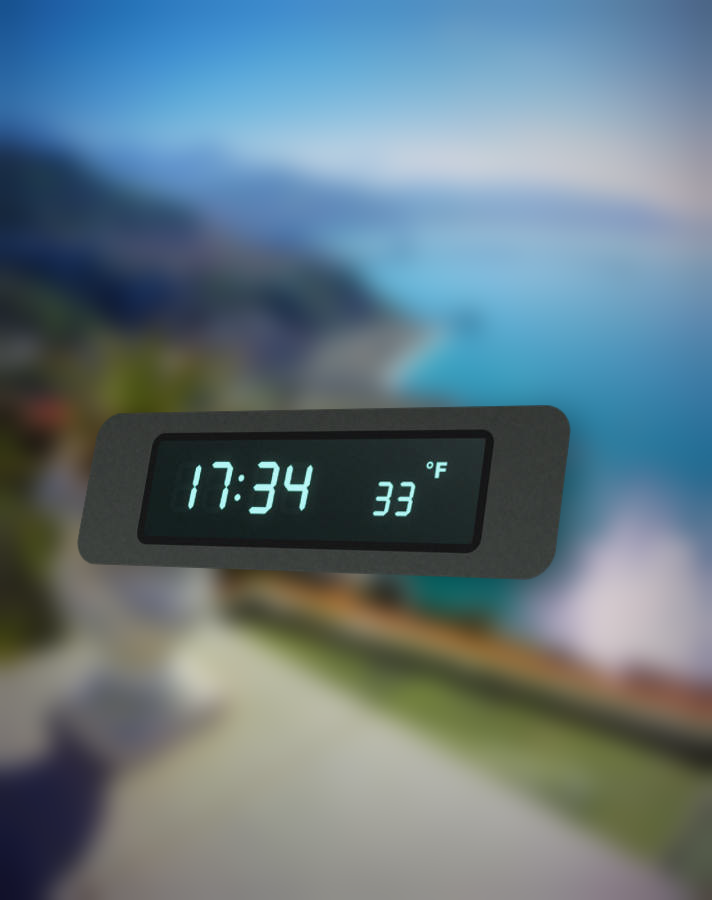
**17:34**
